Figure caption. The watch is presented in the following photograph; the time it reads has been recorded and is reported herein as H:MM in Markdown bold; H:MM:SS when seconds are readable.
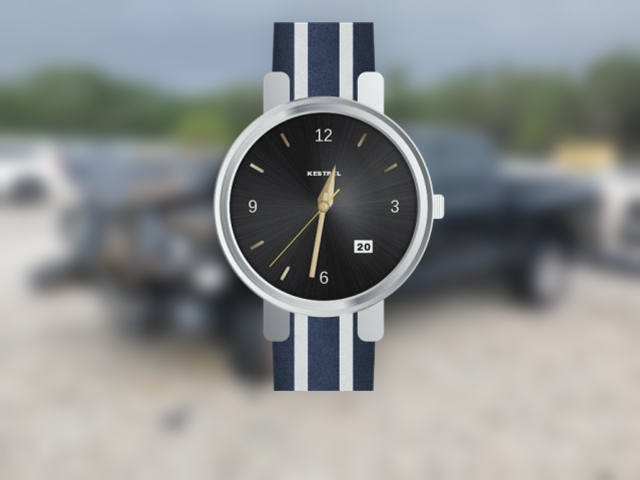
**12:31:37**
